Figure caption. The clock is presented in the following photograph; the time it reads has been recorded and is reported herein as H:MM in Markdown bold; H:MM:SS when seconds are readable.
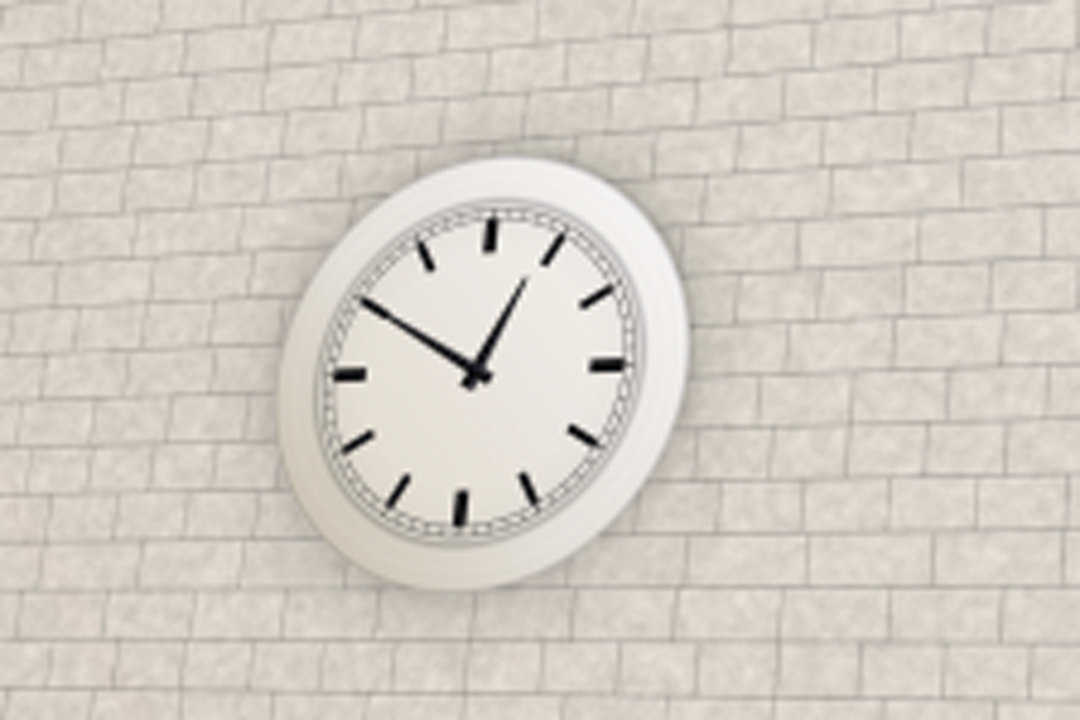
**12:50**
